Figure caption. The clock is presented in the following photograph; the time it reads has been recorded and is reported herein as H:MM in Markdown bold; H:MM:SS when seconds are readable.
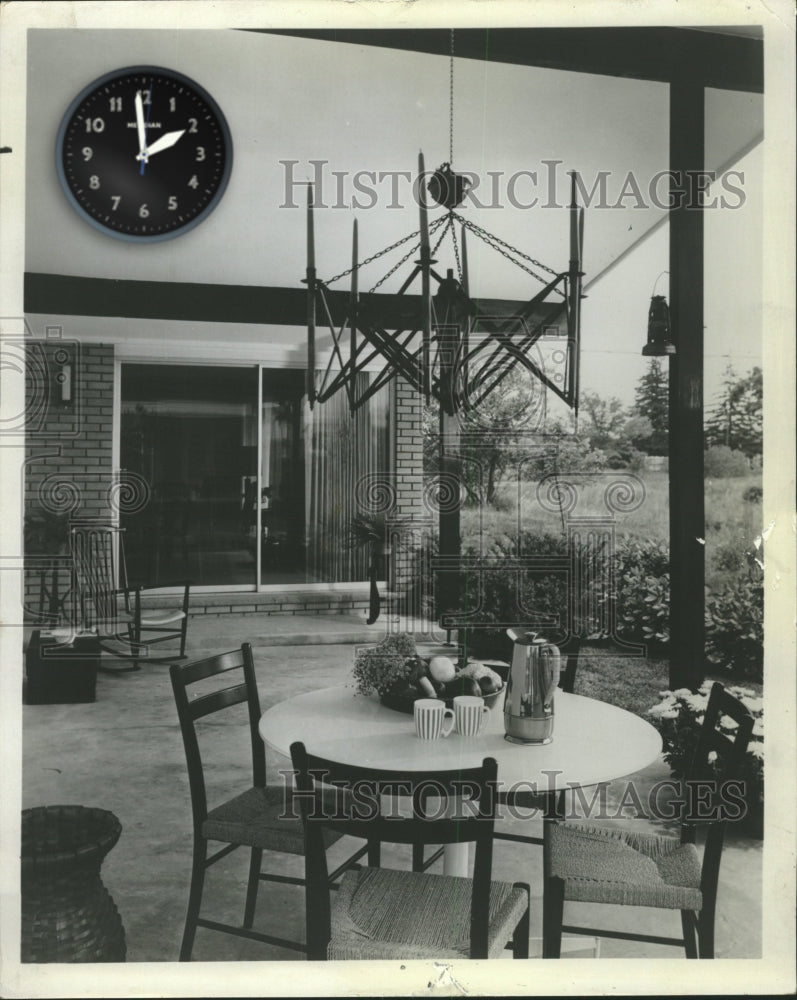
**1:59:01**
